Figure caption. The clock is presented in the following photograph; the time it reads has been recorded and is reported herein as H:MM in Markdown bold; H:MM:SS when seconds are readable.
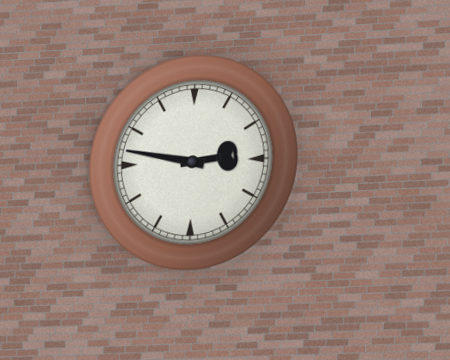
**2:47**
